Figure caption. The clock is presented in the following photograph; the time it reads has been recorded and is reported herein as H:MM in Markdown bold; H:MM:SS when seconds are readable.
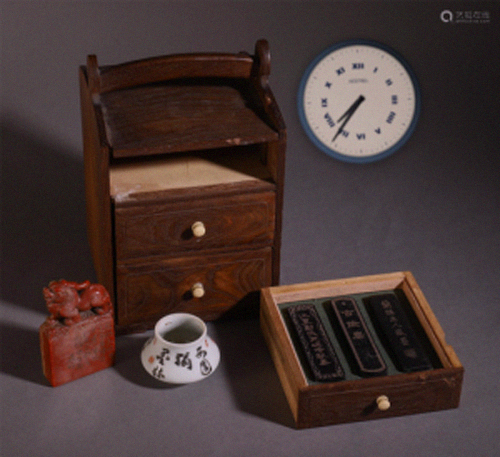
**7:36**
